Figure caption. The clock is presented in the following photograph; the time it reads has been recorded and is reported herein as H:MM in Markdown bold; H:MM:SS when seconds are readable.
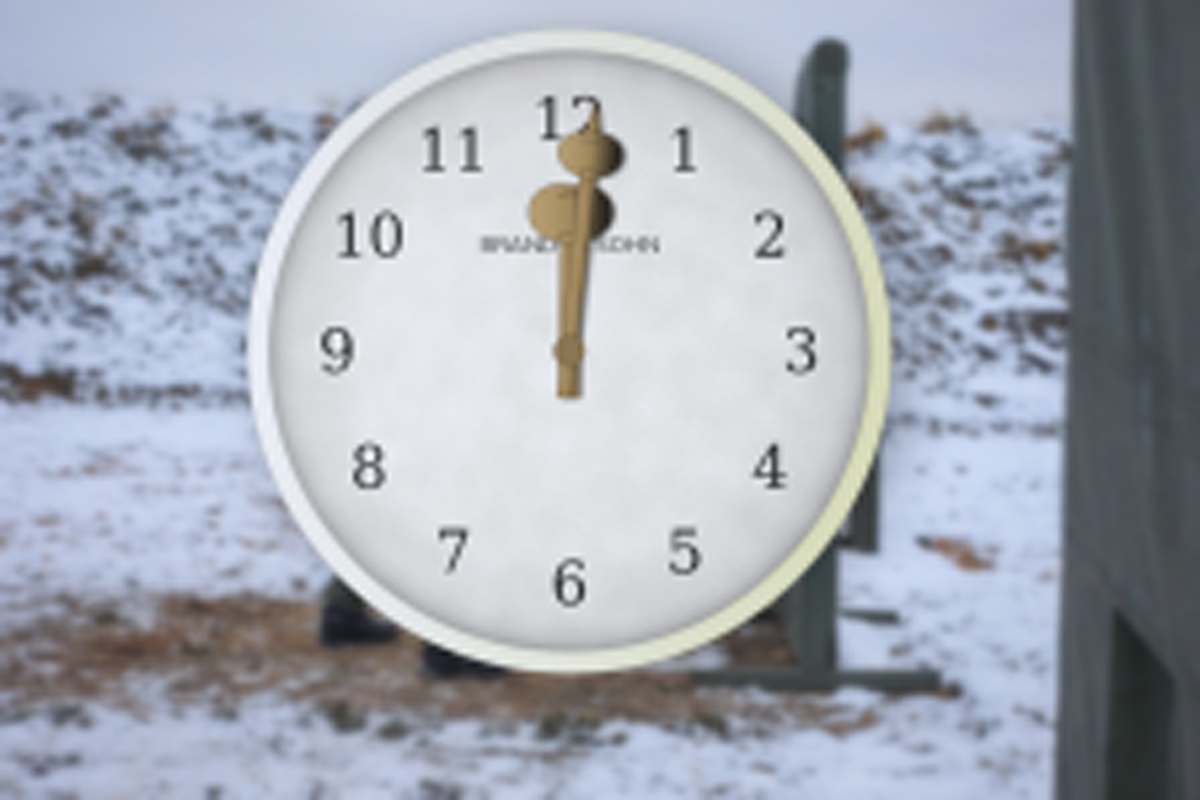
**12:01**
